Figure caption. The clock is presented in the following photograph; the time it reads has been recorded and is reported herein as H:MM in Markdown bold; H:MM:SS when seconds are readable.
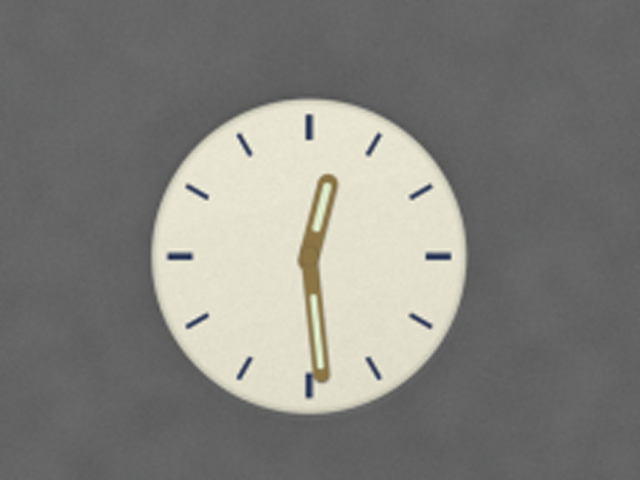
**12:29**
